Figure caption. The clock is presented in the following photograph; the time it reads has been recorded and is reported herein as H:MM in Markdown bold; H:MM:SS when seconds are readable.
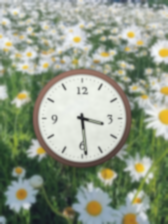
**3:29**
